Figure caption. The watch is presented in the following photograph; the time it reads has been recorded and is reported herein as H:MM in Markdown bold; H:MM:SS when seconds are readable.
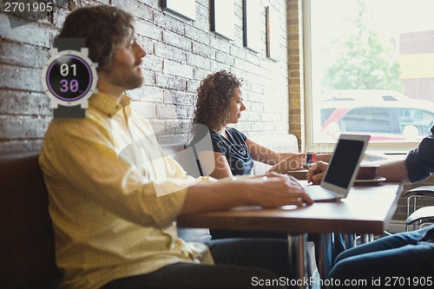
**1:30**
